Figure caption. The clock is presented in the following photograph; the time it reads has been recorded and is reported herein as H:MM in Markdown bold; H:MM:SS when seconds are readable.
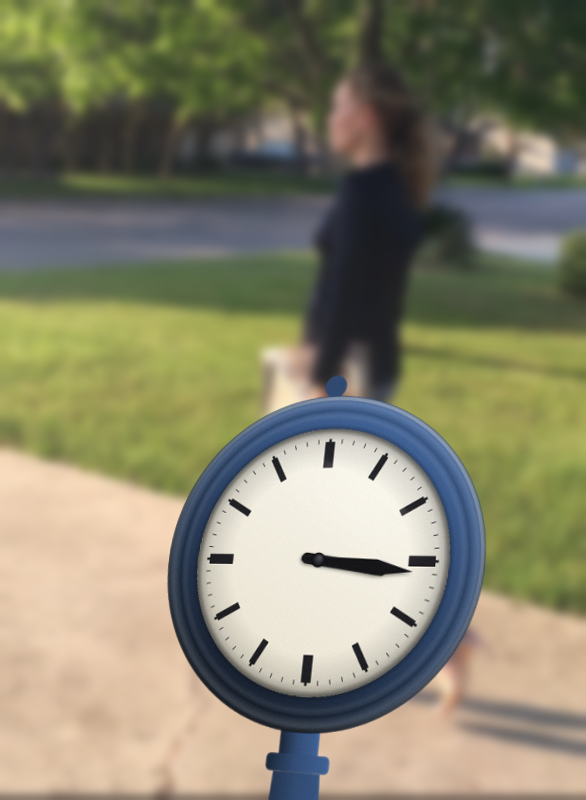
**3:16**
